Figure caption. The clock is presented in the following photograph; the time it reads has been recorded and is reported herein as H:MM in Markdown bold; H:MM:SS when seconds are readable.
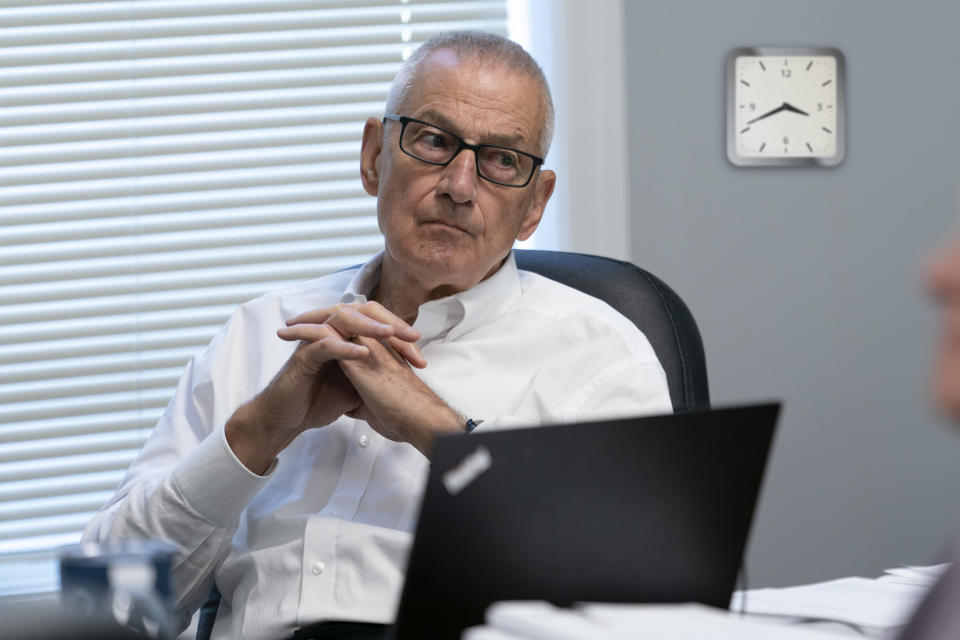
**3:41**
